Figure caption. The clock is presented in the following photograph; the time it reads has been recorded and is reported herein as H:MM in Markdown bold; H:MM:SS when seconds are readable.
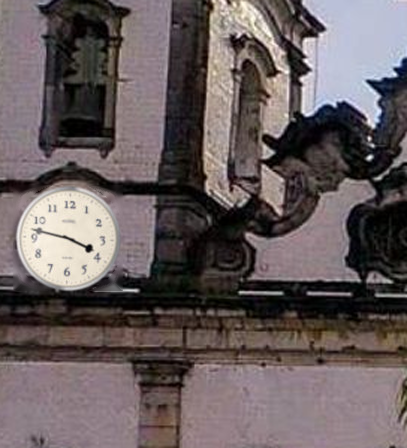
**3:47**
